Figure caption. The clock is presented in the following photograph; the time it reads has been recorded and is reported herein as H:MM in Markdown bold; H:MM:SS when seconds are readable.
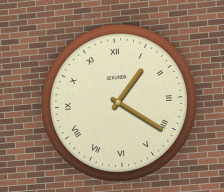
**1:21**
